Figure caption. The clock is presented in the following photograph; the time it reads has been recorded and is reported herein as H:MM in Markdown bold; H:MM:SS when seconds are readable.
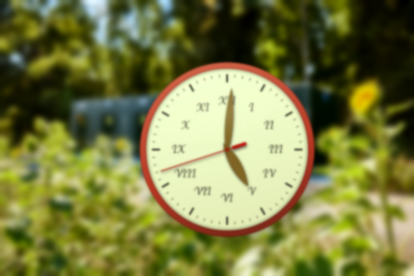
**5:00:42**
